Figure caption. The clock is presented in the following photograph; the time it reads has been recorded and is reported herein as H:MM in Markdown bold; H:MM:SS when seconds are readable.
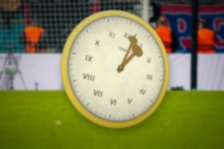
**1:02**
